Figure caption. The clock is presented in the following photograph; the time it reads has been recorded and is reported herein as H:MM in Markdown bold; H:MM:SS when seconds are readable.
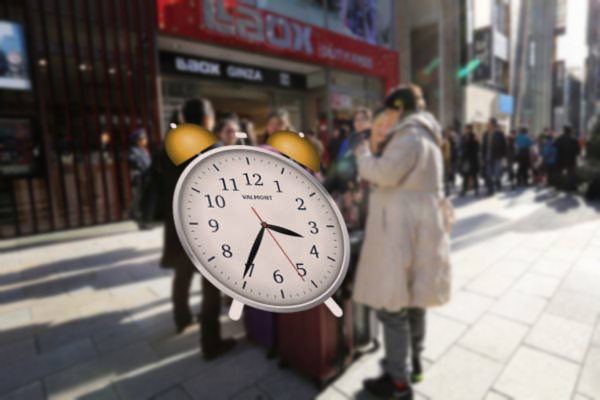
**3:35:26**
